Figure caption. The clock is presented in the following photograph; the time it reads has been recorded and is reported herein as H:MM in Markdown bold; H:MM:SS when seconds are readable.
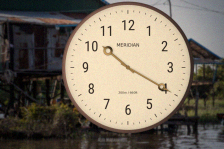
**10:20**
